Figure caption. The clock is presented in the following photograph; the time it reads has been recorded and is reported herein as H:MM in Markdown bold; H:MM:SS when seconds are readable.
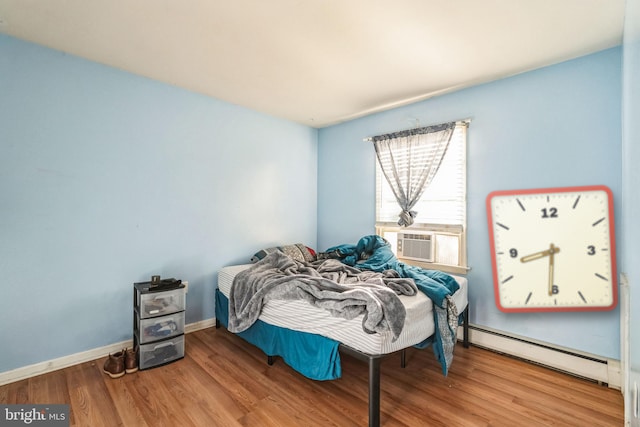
**8:31**
